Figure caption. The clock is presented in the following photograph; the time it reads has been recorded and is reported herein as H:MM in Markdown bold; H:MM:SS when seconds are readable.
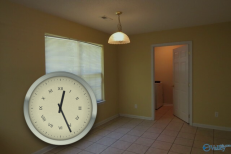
**12:26**
